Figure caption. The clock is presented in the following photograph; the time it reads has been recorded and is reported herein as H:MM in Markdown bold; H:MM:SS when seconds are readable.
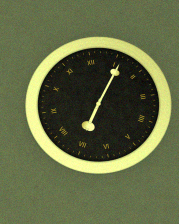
**7:06**
